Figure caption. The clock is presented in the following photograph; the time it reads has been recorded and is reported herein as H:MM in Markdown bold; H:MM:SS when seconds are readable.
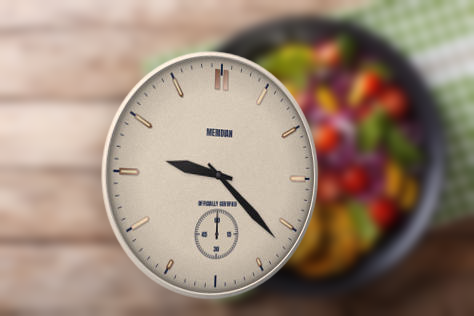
**9:22**
